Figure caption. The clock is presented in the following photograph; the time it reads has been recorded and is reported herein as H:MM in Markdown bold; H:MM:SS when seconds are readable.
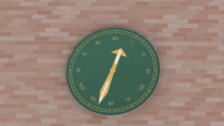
**12:33**
